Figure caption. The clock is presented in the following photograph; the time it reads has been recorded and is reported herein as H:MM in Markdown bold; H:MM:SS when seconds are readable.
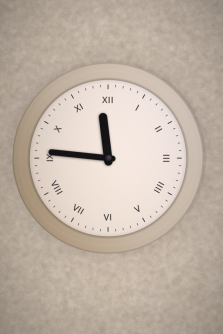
**11:46**
